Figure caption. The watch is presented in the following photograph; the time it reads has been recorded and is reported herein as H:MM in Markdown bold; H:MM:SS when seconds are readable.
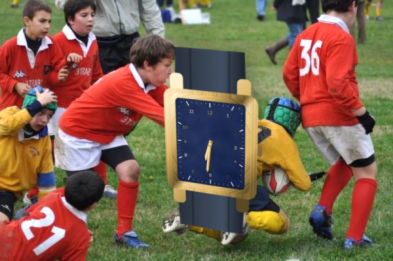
**6:31**
